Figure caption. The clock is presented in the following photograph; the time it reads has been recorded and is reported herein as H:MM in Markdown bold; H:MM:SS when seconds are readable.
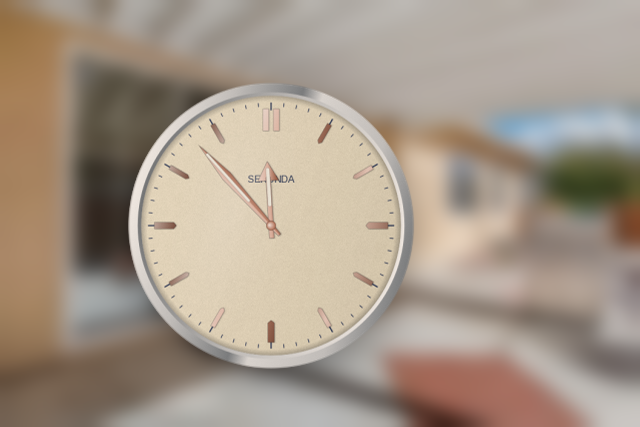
**11:53**
